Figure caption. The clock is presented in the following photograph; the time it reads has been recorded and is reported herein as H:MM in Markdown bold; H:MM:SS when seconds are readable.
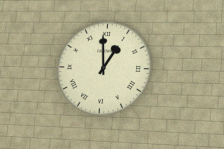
**12:59**
